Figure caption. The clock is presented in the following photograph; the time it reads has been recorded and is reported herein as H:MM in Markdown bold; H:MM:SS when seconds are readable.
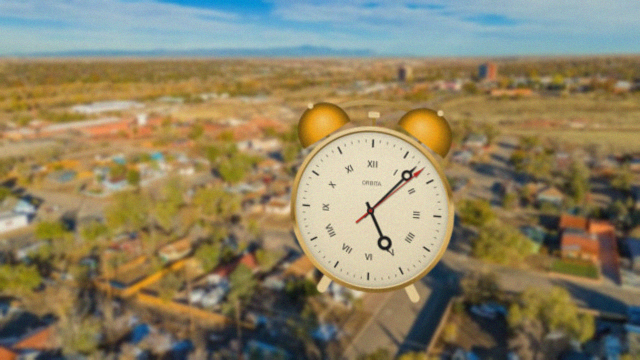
**5:07:08**
